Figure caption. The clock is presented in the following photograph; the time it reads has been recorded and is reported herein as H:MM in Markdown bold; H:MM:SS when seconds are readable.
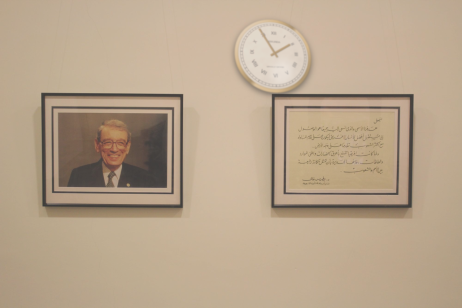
**1:55**
